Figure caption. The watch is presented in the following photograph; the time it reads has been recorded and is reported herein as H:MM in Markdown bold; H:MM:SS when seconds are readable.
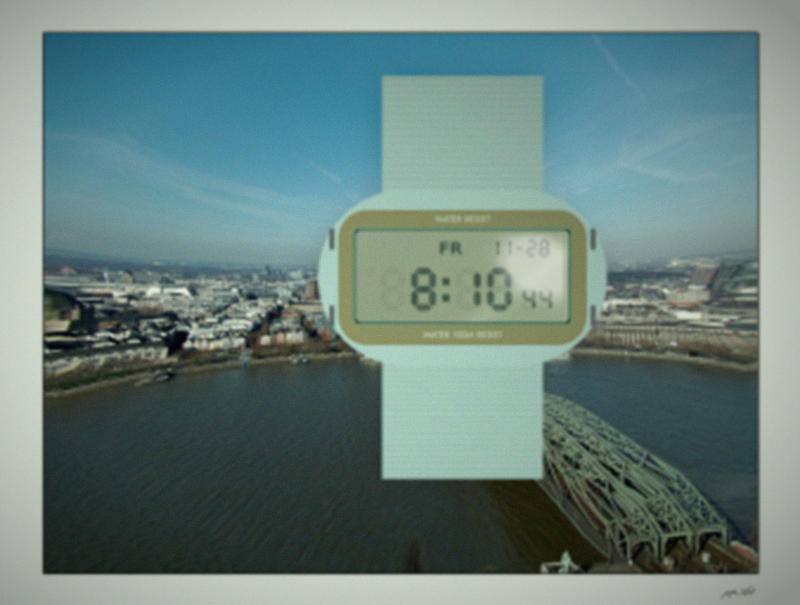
**8:10:44**
